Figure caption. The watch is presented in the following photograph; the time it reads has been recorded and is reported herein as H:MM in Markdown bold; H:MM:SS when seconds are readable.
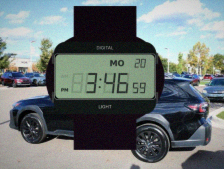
**3:46:59**
